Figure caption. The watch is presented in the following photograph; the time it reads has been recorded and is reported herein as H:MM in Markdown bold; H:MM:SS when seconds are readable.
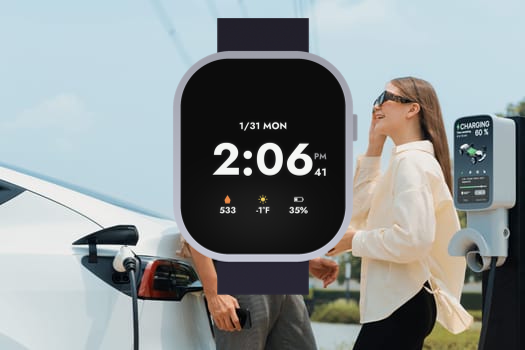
**2:06:41**
